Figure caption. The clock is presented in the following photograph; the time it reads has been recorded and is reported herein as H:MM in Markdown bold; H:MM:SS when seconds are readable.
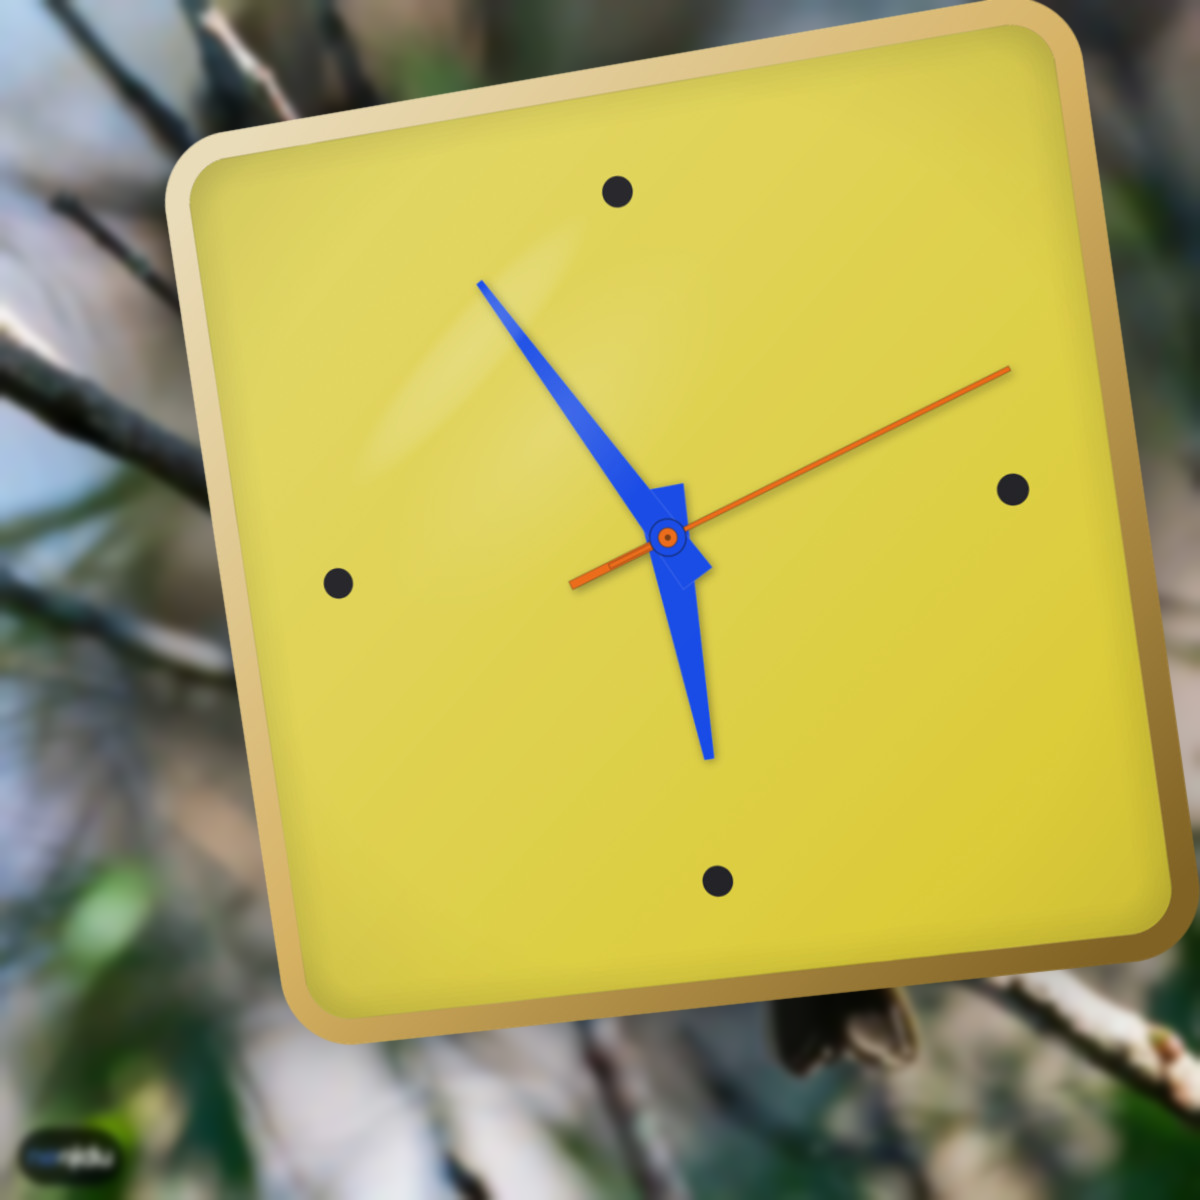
**5:55:12**
